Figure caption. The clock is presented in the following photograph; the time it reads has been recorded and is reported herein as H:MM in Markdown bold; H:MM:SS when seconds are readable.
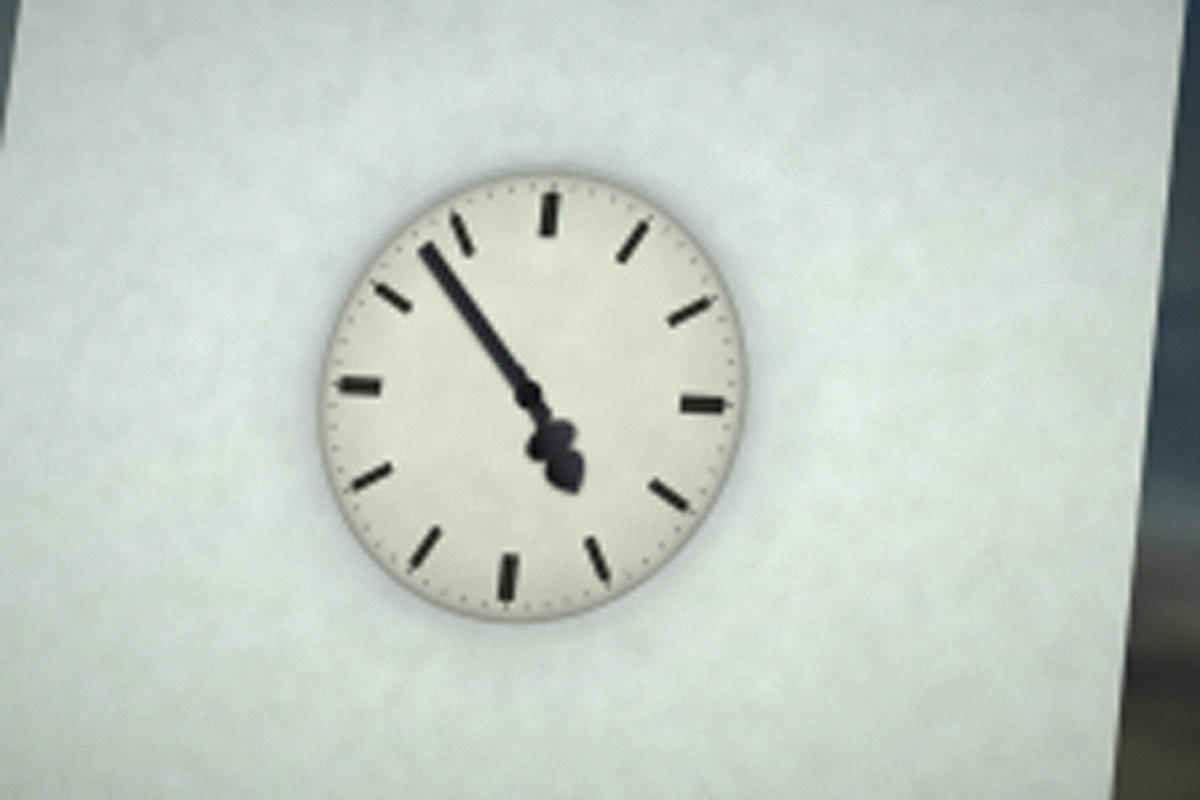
**4:53**
